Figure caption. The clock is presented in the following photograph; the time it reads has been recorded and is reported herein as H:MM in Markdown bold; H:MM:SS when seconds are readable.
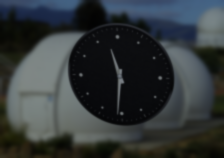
**11:31**
